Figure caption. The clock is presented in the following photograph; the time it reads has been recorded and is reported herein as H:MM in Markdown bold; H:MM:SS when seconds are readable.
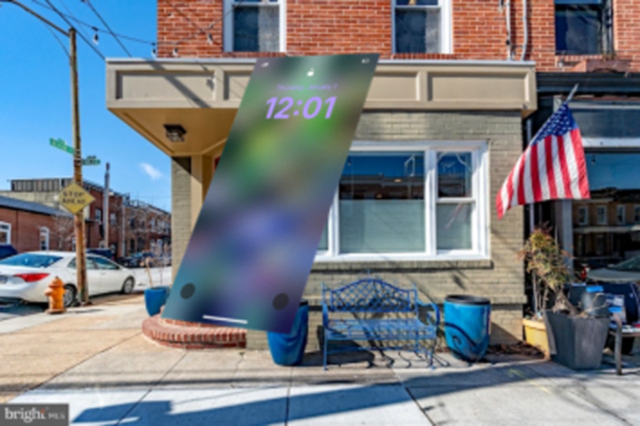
**12:01**
